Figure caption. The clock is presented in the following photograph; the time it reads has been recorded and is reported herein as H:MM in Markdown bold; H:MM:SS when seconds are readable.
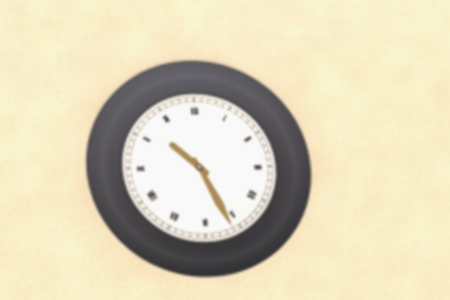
**10:26**
